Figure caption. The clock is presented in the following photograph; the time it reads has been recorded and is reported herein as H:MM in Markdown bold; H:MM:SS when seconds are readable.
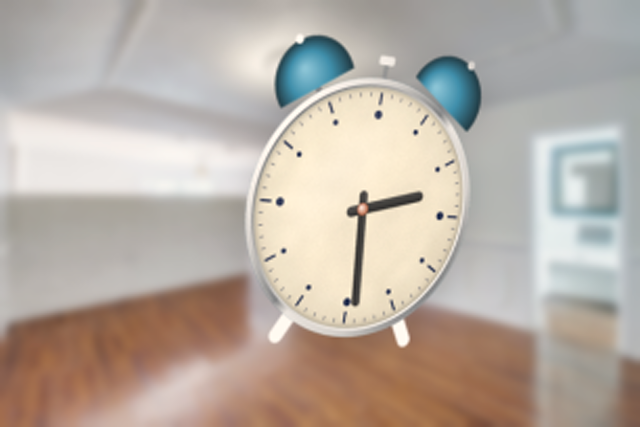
**2:29**
